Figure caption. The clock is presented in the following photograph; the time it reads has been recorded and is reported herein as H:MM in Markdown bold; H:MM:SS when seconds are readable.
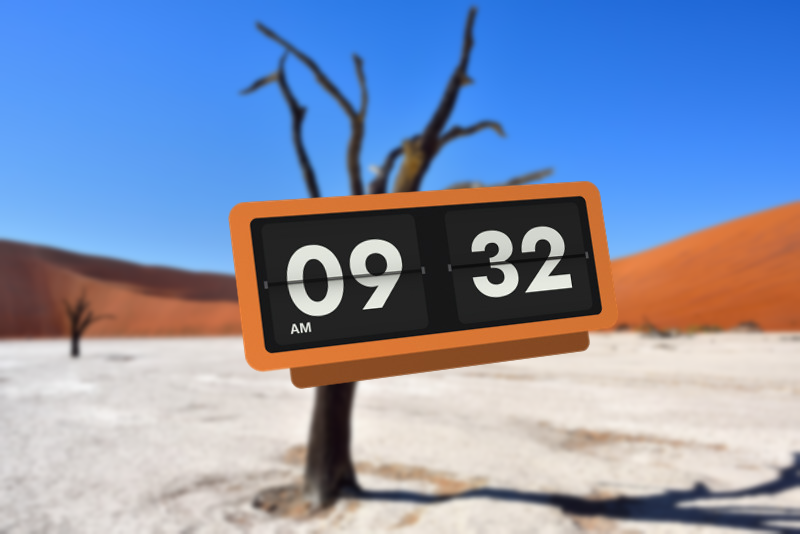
**9:32**
